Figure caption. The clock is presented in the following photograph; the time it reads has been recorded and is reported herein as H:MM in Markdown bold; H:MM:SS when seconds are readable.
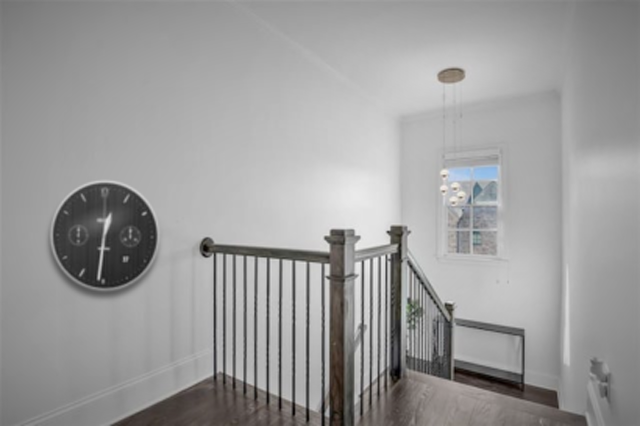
**12:31**
